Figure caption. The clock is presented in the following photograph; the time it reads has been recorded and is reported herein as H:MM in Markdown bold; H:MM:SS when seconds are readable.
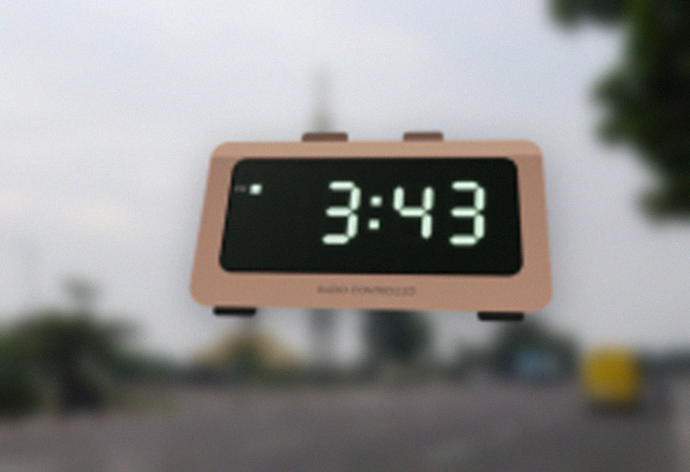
**3:43**
